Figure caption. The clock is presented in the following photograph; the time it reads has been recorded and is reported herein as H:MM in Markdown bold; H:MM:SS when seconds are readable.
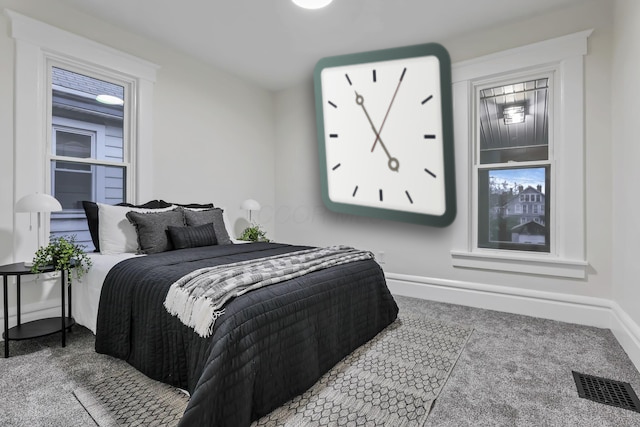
**4:55:05**
